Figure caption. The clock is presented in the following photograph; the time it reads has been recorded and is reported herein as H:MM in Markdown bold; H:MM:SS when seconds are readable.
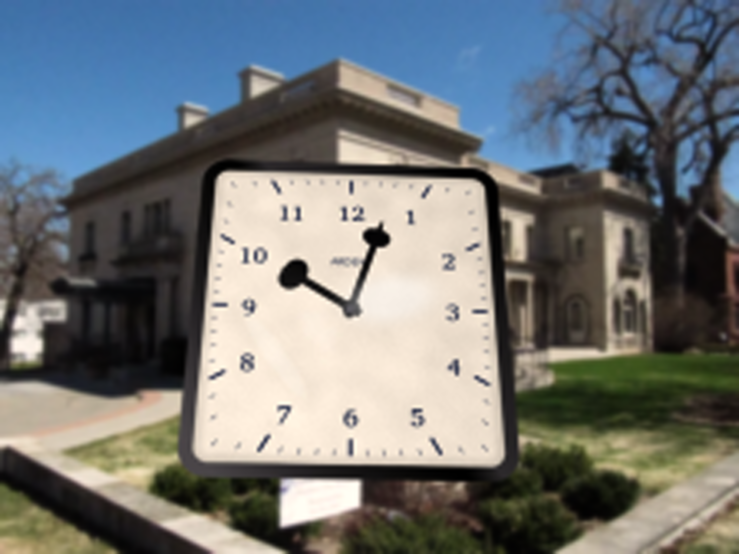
**10:03**
